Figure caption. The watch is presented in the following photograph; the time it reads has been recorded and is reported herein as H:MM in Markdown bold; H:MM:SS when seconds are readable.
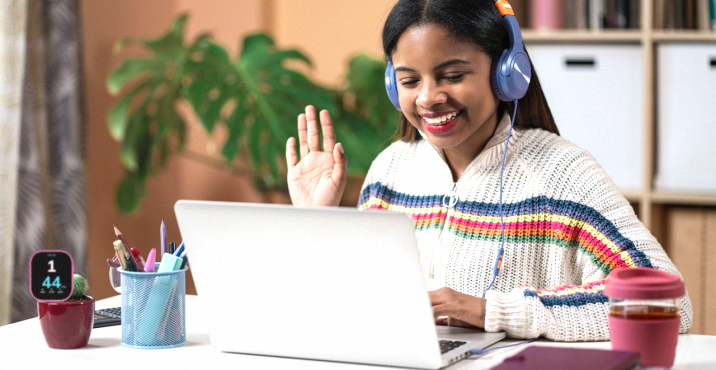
**1:44**
